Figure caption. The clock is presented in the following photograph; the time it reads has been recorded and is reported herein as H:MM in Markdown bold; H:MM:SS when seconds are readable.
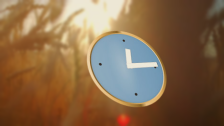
**12:14**
